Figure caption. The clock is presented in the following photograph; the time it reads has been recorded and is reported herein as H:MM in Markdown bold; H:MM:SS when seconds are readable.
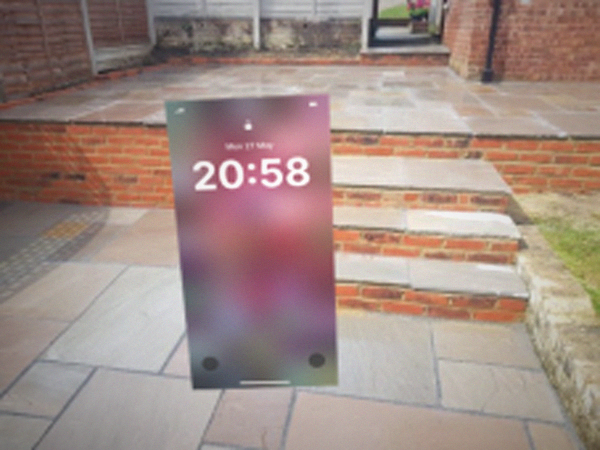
**20:58**
